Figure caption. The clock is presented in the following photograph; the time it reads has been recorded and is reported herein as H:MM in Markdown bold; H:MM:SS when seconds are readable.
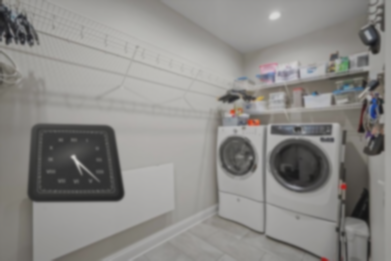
**5:23**
